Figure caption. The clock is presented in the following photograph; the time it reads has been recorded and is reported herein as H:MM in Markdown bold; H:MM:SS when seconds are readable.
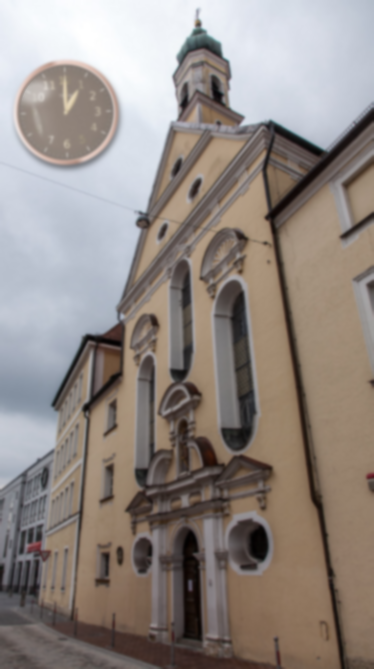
**1:00**
